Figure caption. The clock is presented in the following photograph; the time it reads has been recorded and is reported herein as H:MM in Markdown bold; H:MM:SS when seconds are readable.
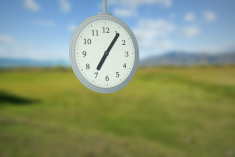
**7:06**
